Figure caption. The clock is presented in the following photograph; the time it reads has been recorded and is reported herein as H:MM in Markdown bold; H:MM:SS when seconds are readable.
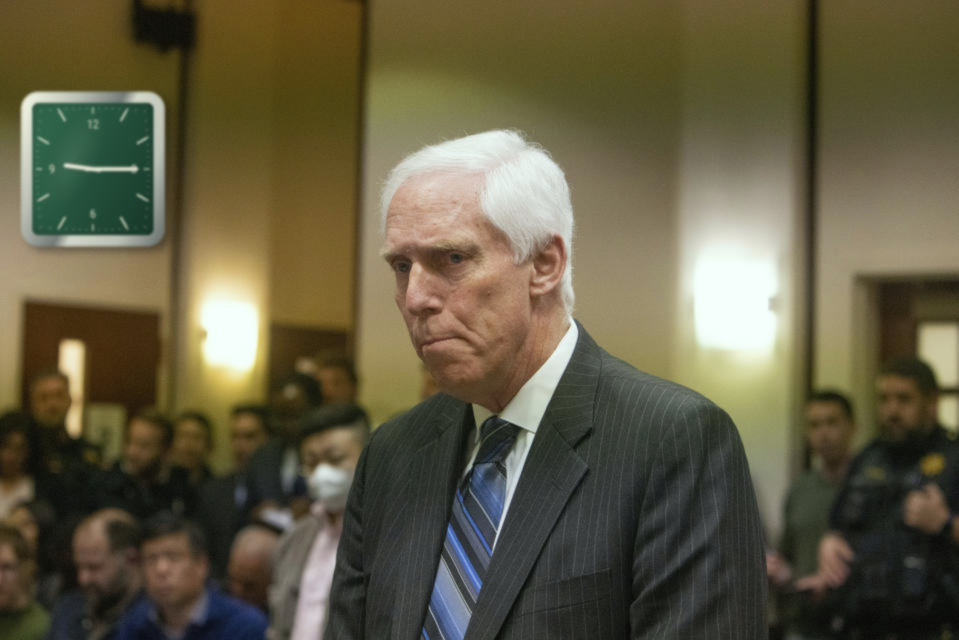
**9:15**
